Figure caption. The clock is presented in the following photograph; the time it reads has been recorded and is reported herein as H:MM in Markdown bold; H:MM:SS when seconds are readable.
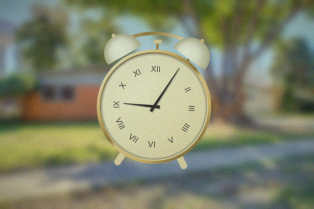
**9:05**
